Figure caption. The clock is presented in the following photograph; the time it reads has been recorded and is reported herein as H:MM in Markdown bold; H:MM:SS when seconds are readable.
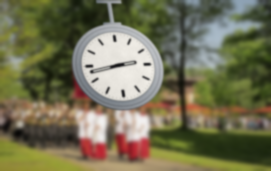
**2:43**
